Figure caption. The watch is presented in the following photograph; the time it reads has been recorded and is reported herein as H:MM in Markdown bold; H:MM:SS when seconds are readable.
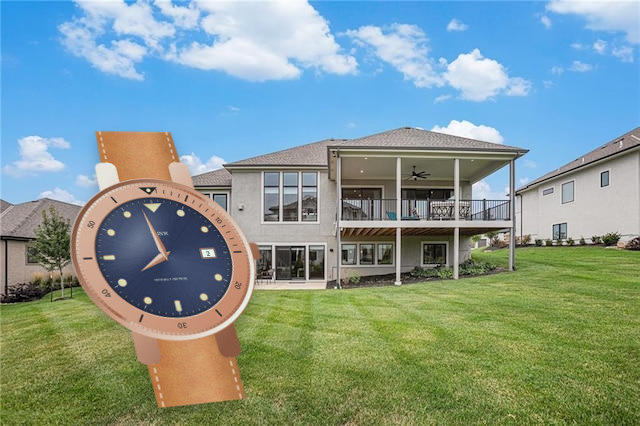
**7:58**
